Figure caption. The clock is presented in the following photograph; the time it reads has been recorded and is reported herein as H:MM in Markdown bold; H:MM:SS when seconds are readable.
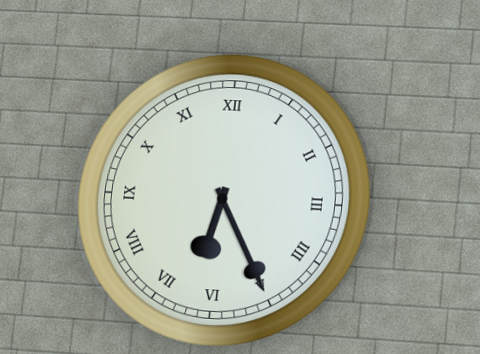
**6:25**
